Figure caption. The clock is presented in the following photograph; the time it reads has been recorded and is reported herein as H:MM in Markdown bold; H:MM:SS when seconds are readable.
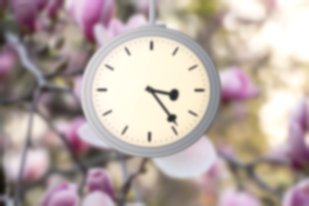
**3:24**
